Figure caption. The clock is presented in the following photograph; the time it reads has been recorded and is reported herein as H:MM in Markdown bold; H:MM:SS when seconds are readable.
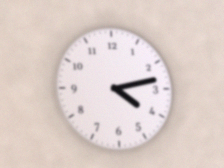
**4:13**
